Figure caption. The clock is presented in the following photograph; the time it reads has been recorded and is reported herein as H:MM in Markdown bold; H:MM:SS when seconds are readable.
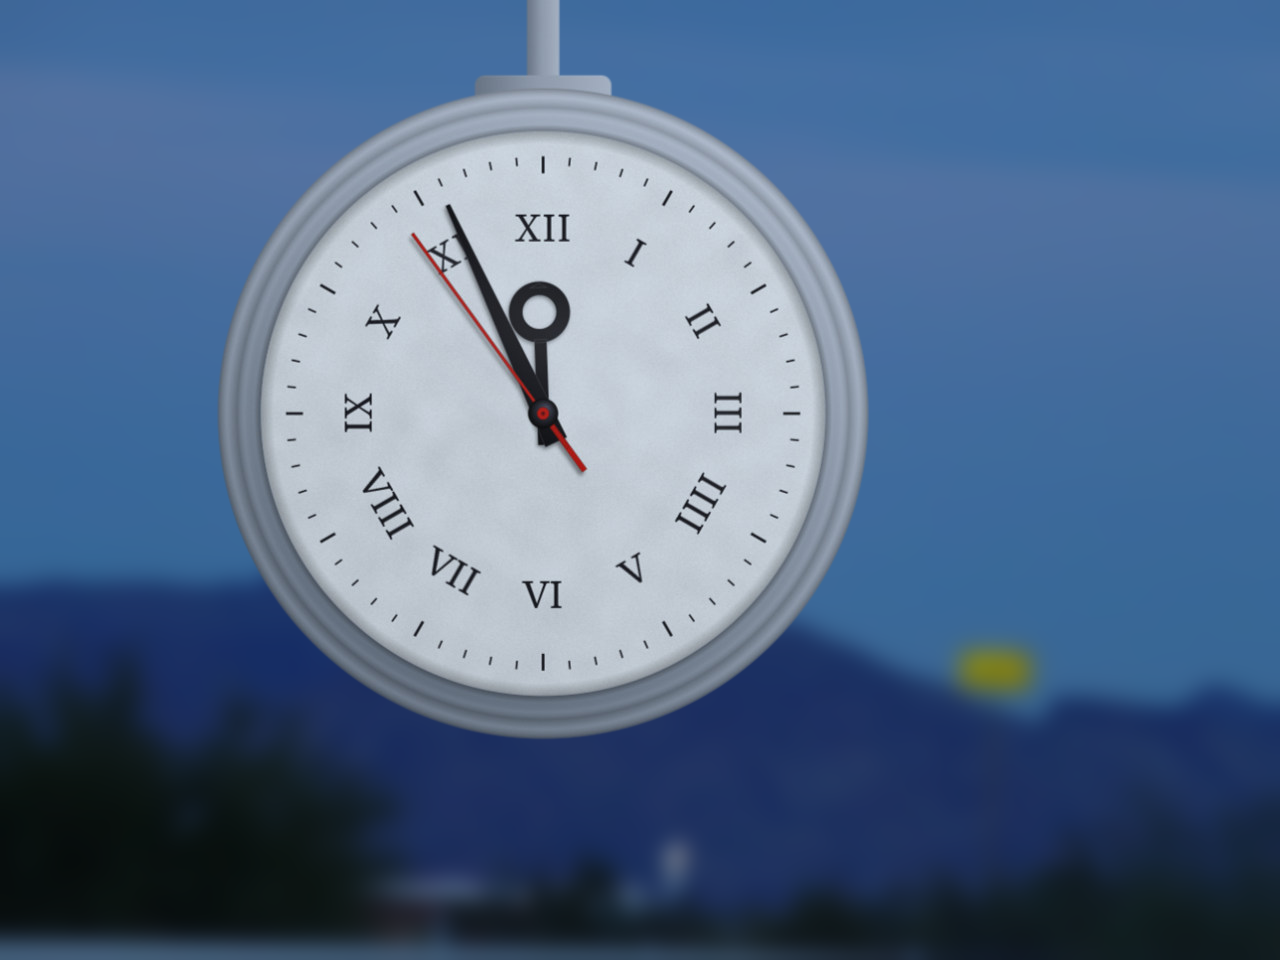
**11:55:54**
